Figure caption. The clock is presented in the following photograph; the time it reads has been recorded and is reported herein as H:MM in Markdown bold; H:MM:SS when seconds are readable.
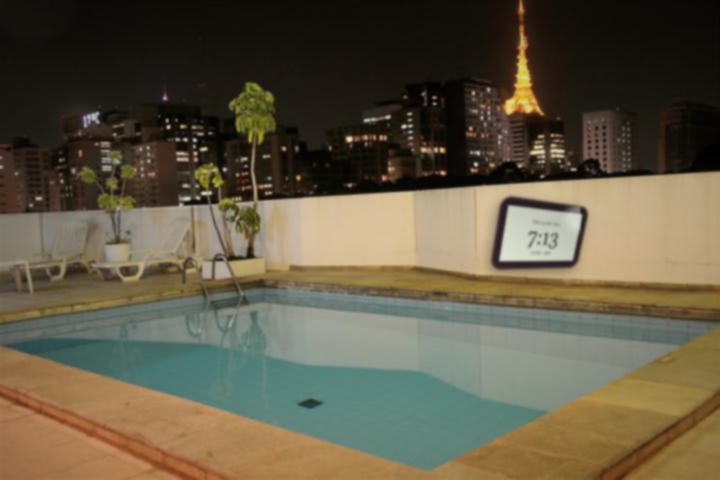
**7:13**
